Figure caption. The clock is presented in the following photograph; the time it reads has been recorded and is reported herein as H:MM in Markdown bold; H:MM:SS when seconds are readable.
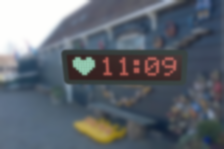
**11:09**
